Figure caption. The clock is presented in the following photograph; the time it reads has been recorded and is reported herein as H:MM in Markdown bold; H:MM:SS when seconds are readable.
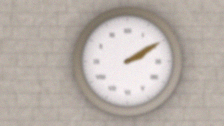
**2:10**
